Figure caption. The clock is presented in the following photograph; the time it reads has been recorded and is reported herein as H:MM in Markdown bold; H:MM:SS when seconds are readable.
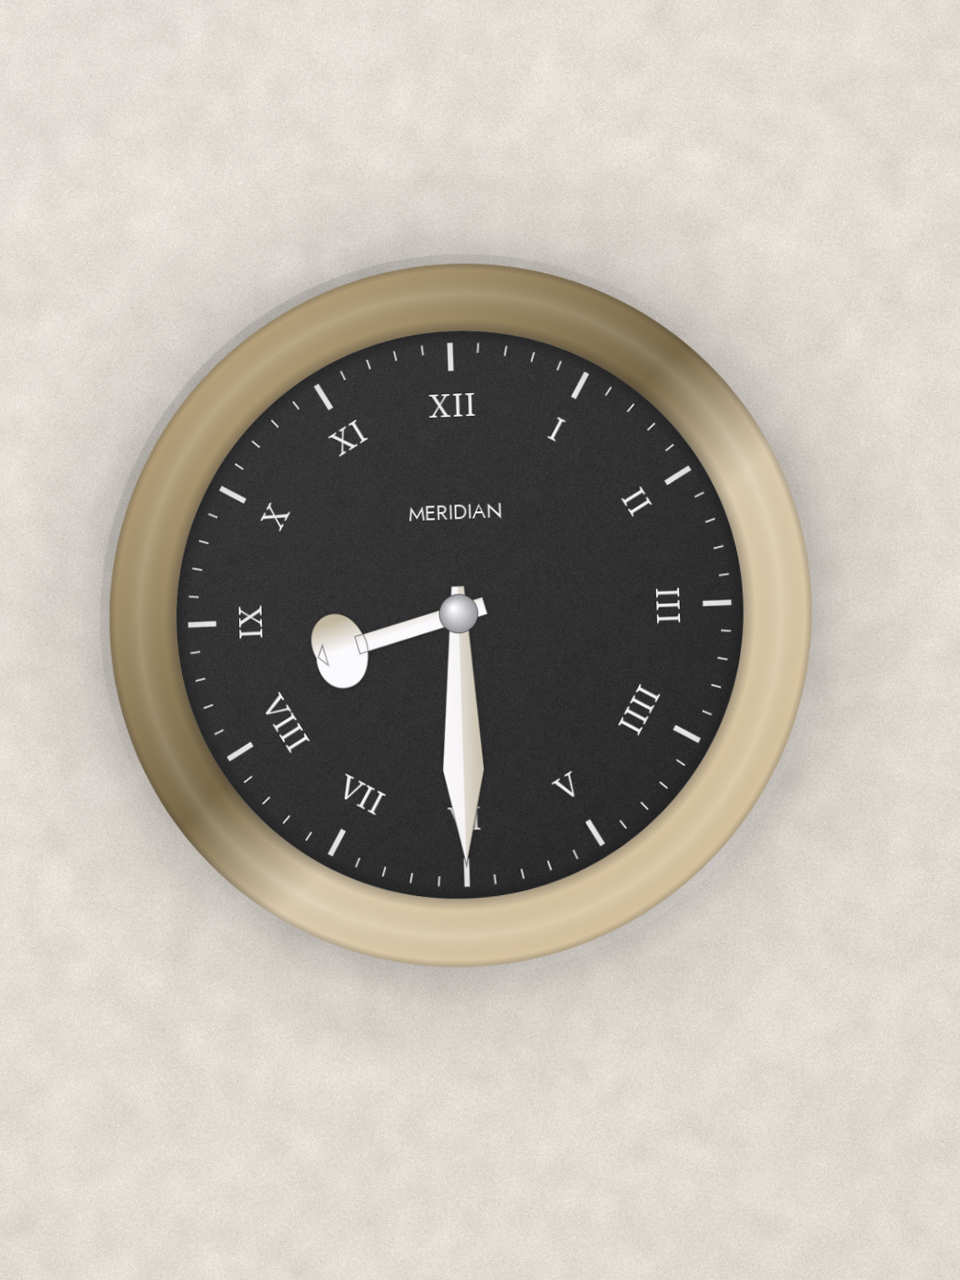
**8:30**
